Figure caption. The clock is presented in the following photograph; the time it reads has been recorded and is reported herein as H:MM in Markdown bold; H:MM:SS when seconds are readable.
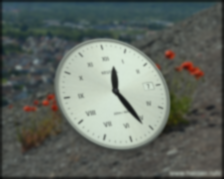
**12:26**
